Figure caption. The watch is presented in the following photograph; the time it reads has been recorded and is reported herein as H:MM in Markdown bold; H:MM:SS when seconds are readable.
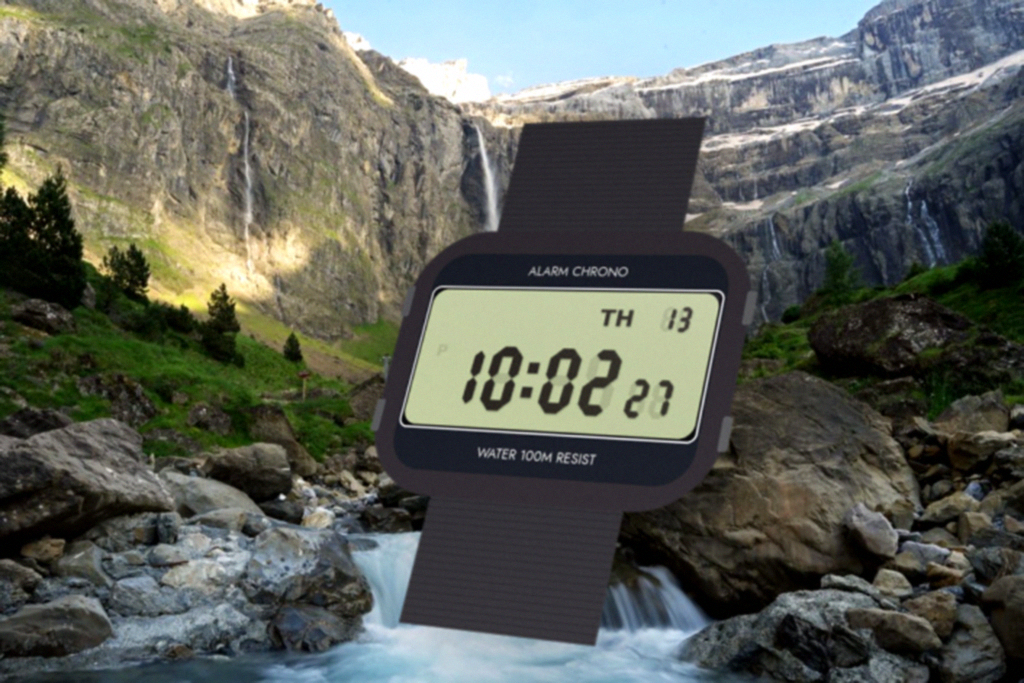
**10:02:27**
